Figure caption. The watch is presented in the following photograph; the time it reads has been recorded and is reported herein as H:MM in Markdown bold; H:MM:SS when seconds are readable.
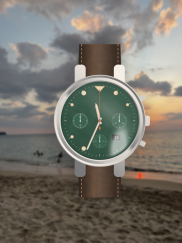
**11:34**
